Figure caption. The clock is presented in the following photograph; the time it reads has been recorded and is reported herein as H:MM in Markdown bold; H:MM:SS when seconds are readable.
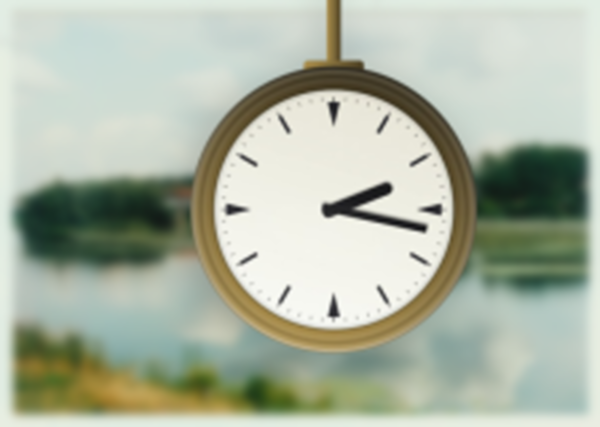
**2:17**
